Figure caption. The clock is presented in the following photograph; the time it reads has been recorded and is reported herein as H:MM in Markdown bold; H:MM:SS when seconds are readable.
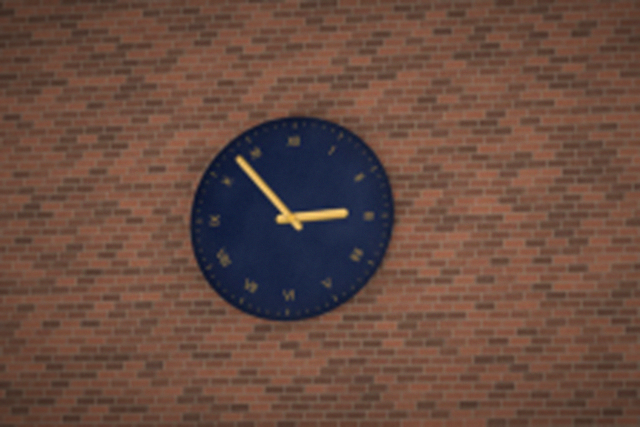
**2:53**
